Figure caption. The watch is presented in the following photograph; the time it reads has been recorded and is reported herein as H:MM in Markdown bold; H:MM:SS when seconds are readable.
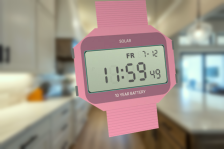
**11:59:49**
